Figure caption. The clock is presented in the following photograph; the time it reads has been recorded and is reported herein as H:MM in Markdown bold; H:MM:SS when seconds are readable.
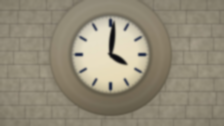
**4:01**
